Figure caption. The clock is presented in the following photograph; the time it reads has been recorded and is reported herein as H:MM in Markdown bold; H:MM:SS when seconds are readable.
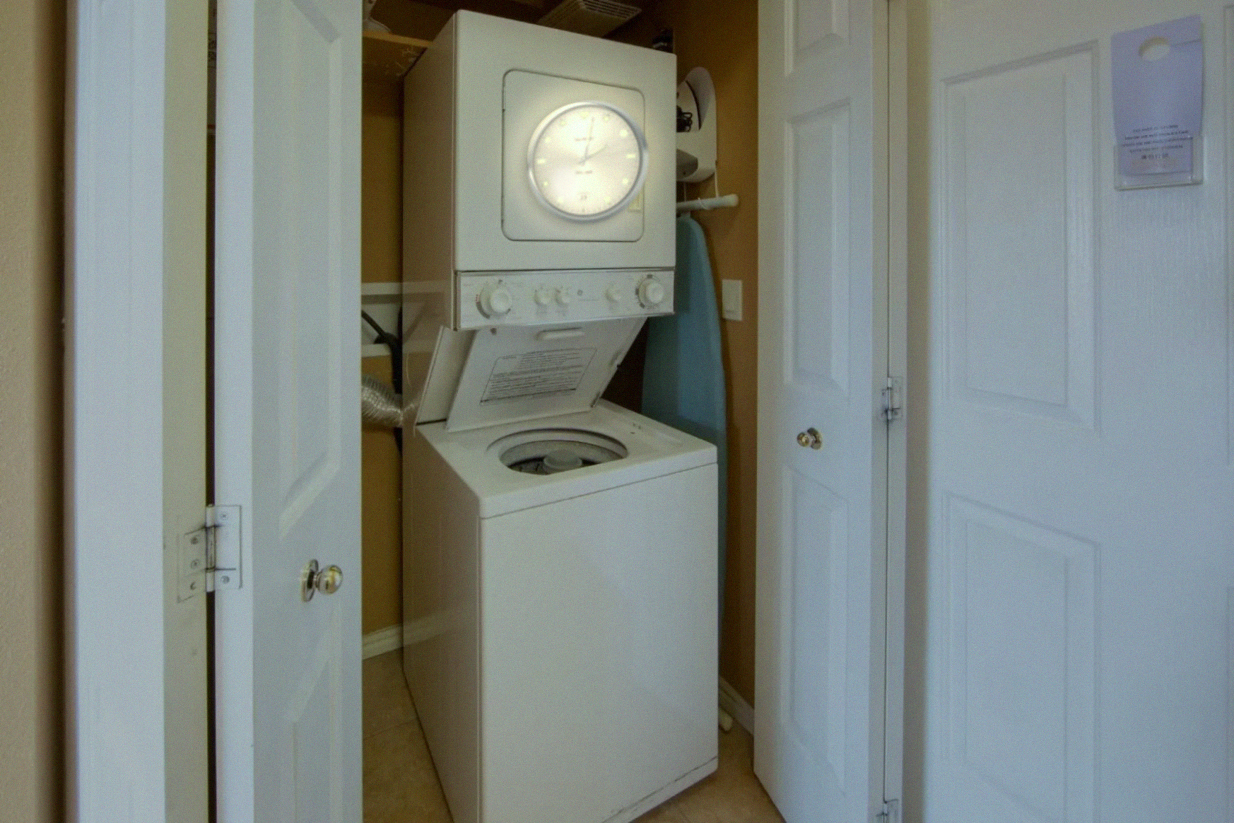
**2:02**
